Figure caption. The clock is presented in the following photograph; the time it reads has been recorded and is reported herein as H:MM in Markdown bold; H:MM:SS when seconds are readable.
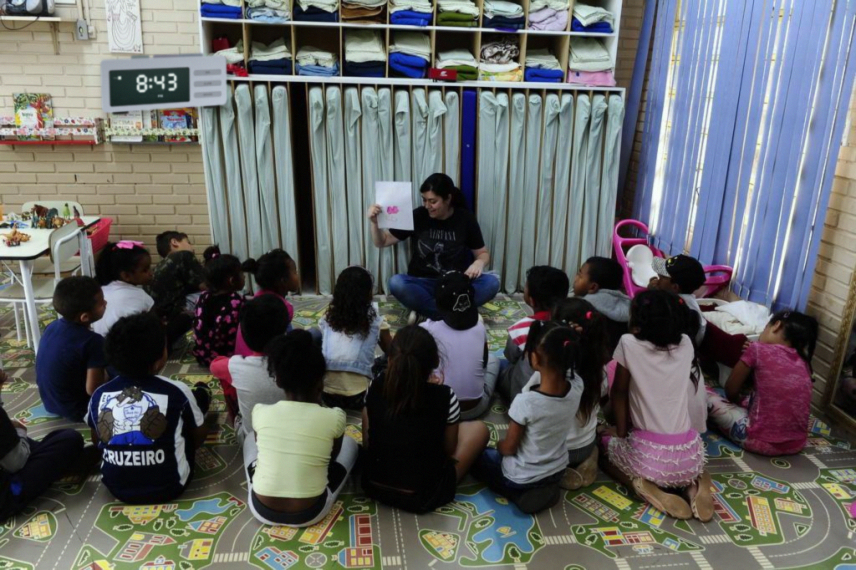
**8:43**
